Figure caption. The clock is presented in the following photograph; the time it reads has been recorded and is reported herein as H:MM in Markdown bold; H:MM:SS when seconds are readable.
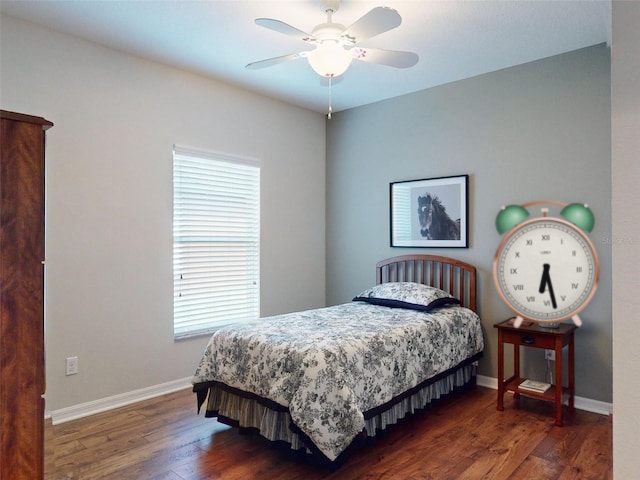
**6:28**
